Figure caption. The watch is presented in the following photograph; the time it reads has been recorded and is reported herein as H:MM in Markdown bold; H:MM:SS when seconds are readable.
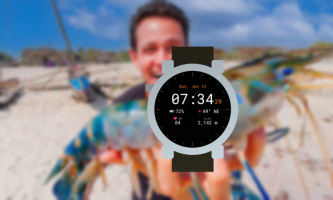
**7:34**
